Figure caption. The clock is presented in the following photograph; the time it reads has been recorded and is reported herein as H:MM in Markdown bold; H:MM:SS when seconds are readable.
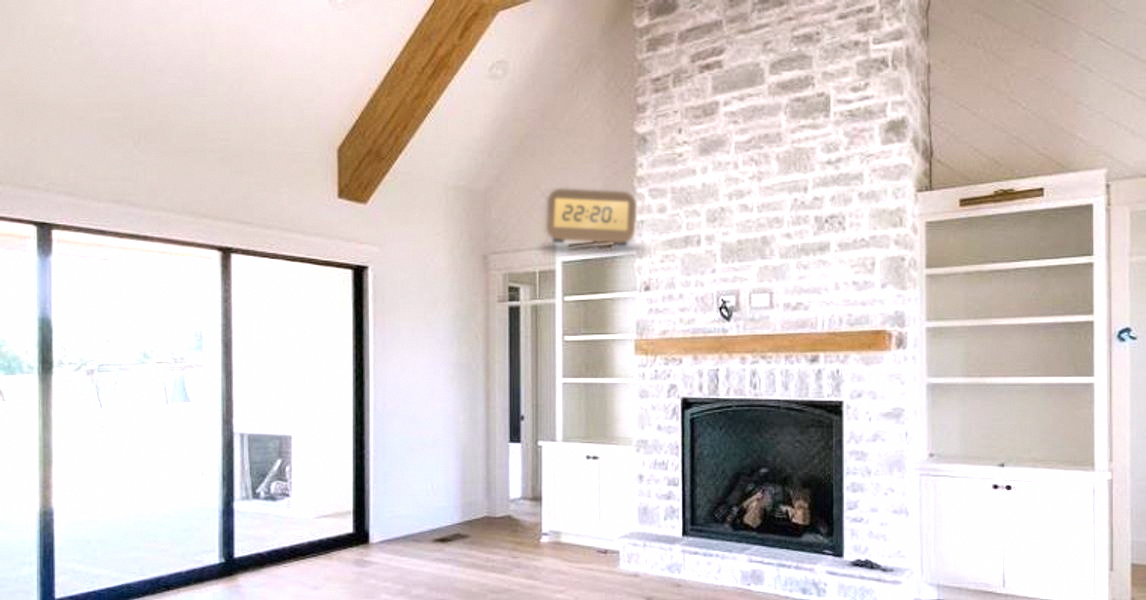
**22:20**
